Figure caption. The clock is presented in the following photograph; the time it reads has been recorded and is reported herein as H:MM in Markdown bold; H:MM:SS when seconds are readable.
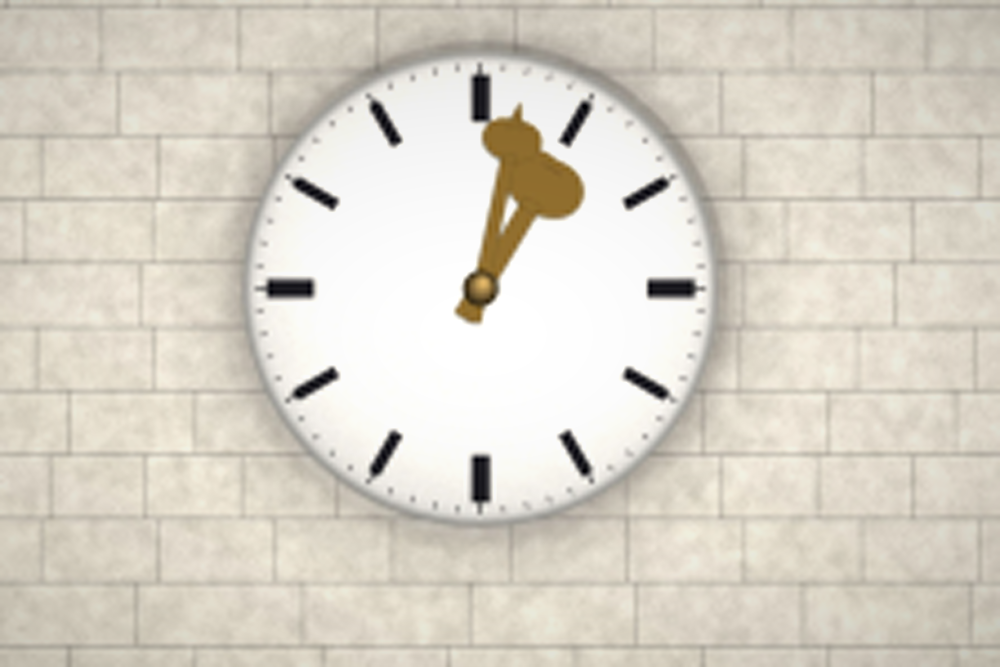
**1:02**
